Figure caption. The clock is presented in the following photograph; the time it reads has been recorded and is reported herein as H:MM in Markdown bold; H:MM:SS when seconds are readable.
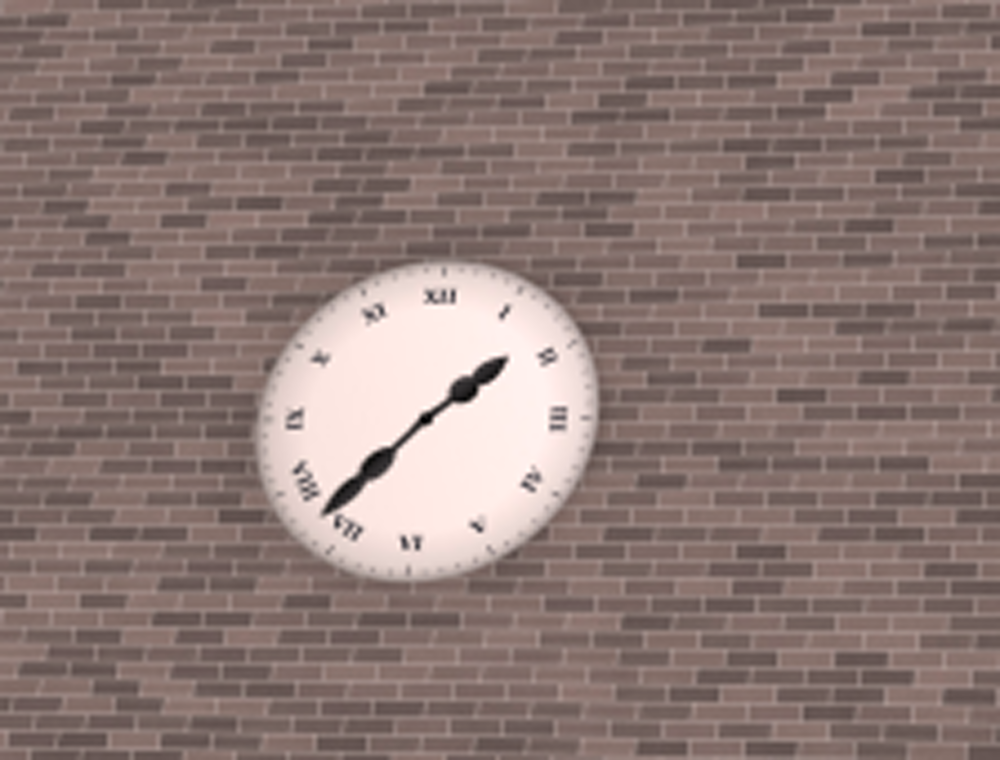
**1:37**
